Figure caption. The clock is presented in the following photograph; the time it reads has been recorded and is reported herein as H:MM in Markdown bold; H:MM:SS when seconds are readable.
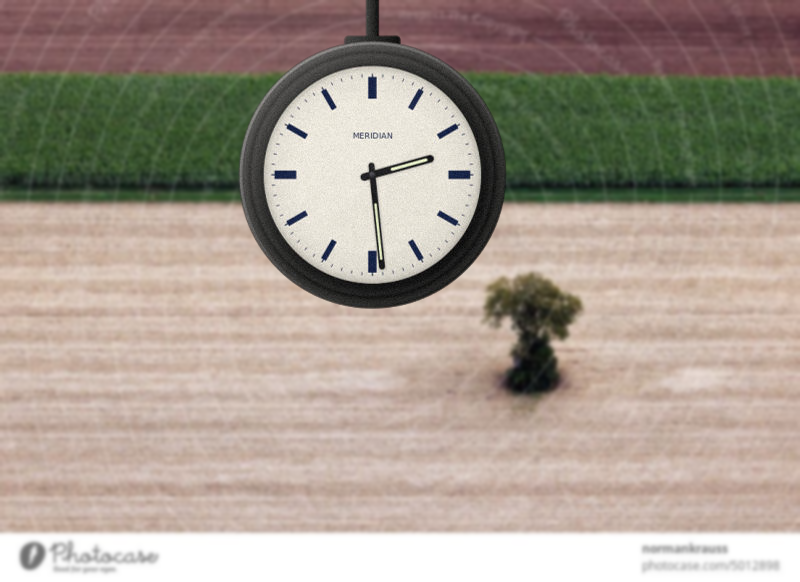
**2:29**
